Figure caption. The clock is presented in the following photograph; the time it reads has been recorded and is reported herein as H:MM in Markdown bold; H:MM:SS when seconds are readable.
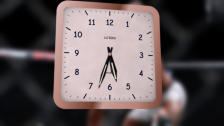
**5:33**
